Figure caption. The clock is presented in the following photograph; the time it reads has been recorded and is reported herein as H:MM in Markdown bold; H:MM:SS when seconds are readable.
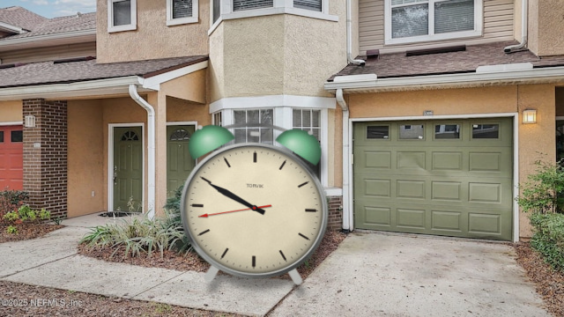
**9:49:43**
